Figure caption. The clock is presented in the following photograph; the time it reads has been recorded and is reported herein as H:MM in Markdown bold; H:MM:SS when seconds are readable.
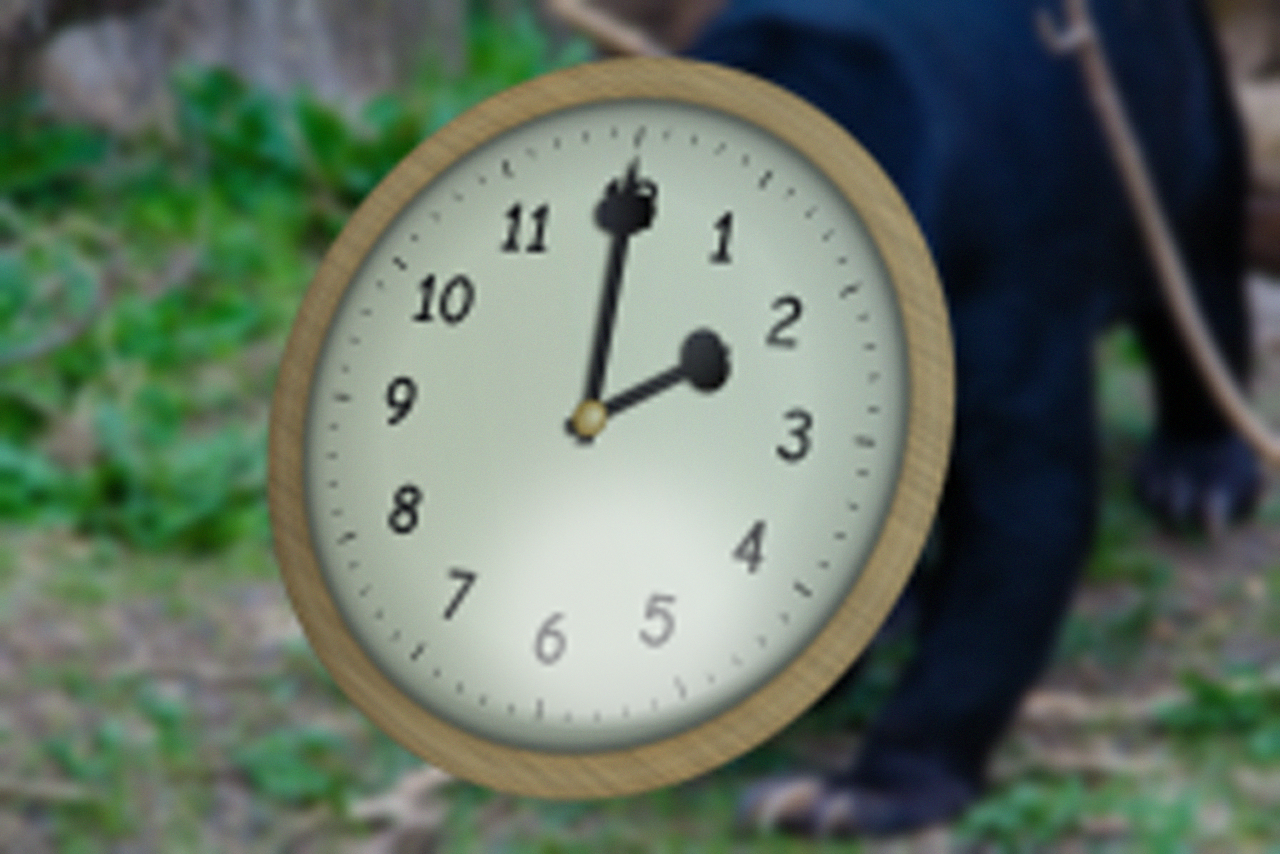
**2:00**
